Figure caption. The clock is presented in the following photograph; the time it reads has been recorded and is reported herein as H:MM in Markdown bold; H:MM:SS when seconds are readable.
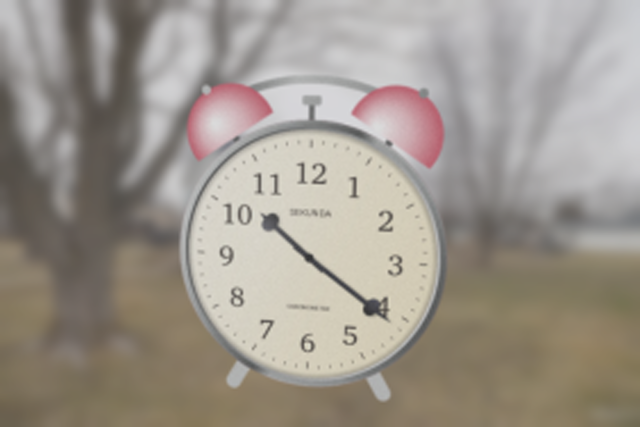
**10:21**
